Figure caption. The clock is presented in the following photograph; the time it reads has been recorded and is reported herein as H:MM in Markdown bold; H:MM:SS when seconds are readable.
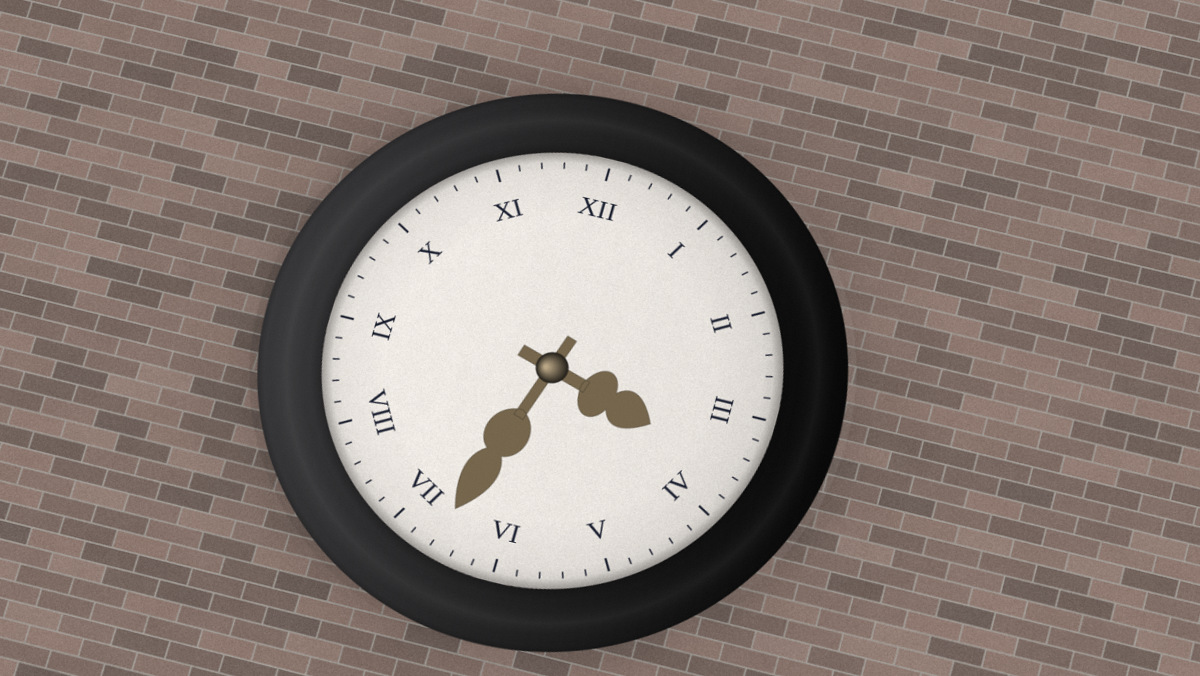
**3:33**
